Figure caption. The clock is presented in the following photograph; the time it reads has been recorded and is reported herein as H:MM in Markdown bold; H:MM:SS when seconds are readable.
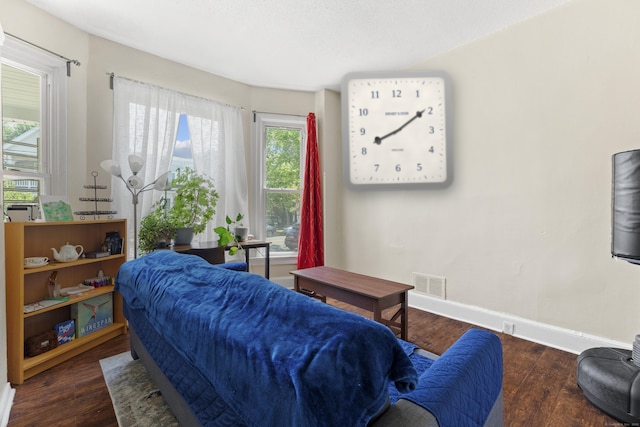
**8:09**
